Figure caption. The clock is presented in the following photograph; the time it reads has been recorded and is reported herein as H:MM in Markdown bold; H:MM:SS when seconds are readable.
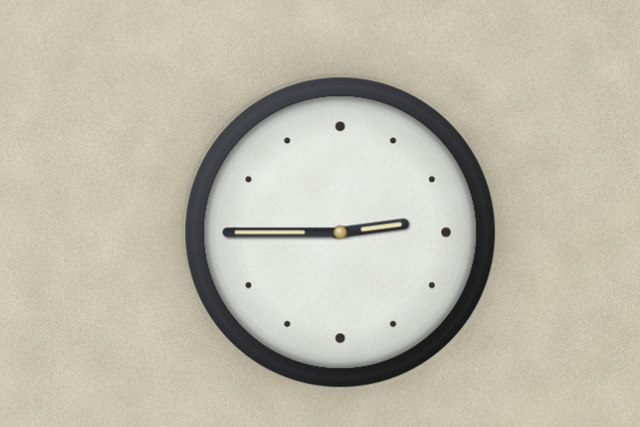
**2:45**
